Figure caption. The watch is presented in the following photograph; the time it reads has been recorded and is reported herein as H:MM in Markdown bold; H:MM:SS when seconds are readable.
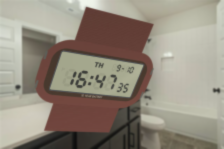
**16:47:35**
